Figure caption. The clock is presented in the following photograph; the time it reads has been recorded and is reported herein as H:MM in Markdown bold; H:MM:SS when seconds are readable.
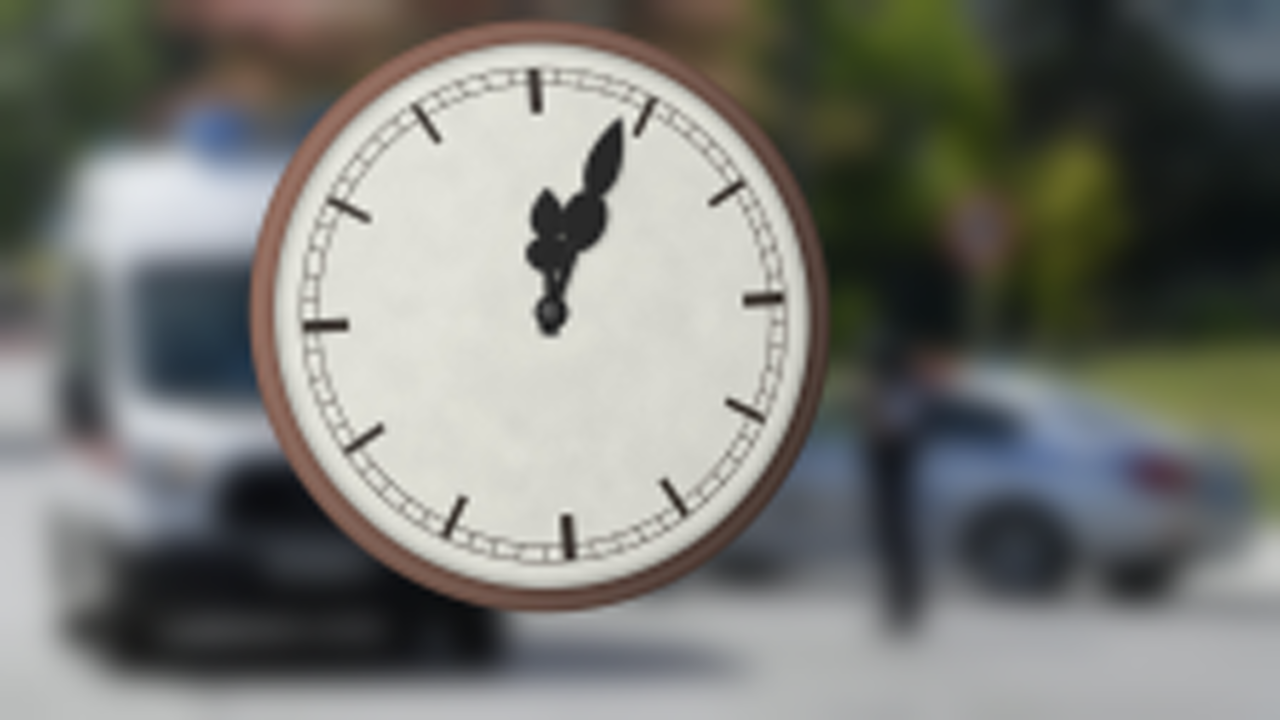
**12:04**
